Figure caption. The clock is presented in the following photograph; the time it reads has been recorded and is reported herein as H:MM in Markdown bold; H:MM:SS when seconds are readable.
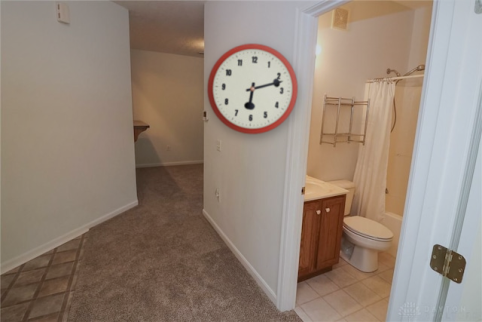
**6:12**
